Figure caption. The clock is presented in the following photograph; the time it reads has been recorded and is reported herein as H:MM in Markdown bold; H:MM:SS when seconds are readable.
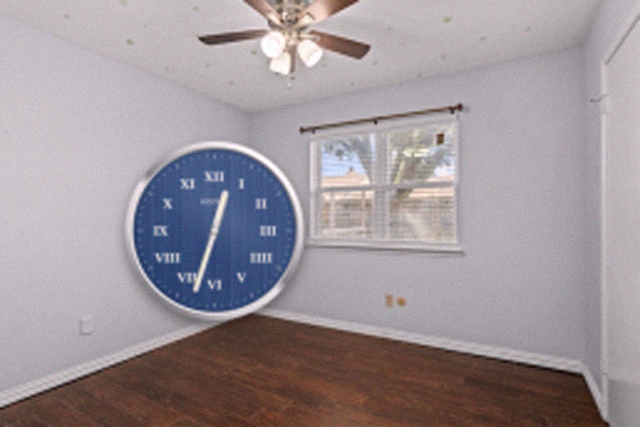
**12:33**
